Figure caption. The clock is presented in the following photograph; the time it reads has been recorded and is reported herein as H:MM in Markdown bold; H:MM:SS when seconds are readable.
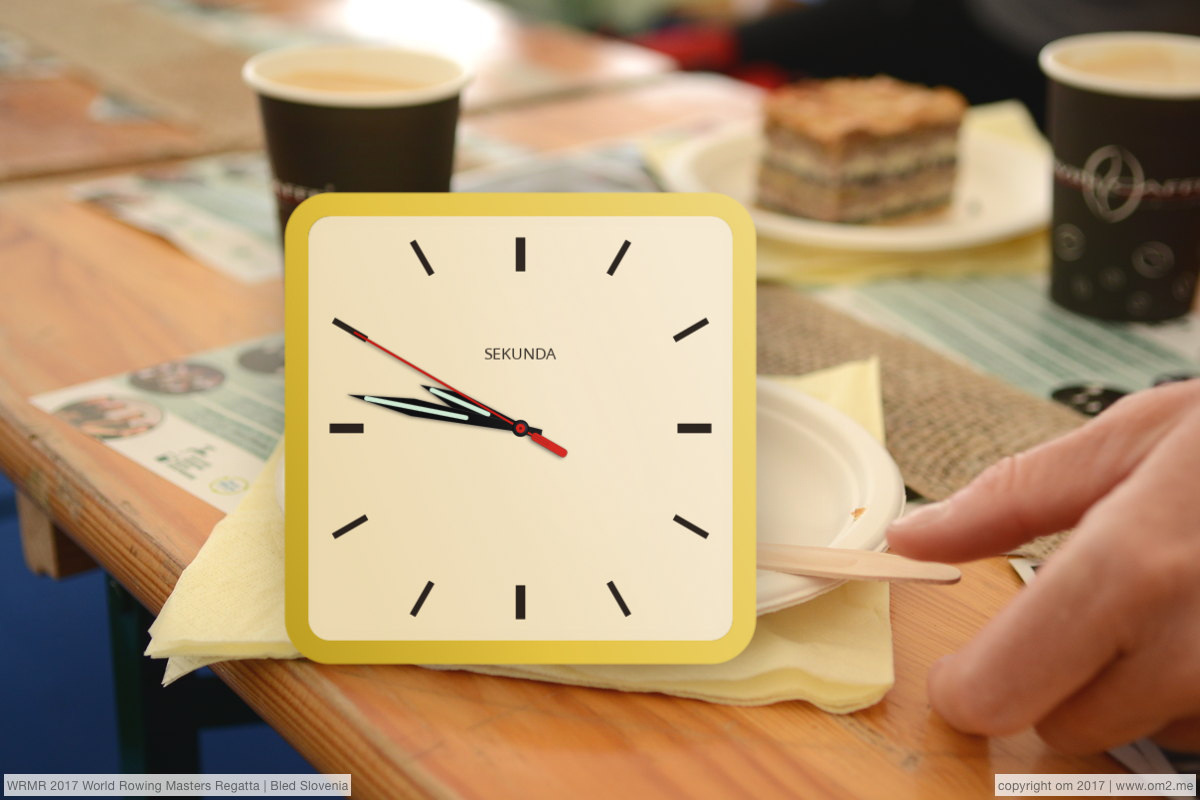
**9:46:50**
